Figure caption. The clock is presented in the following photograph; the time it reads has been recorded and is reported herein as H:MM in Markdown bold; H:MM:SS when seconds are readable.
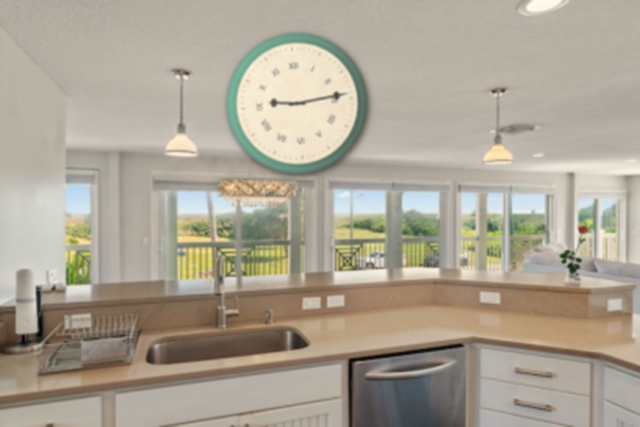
**9:14**
